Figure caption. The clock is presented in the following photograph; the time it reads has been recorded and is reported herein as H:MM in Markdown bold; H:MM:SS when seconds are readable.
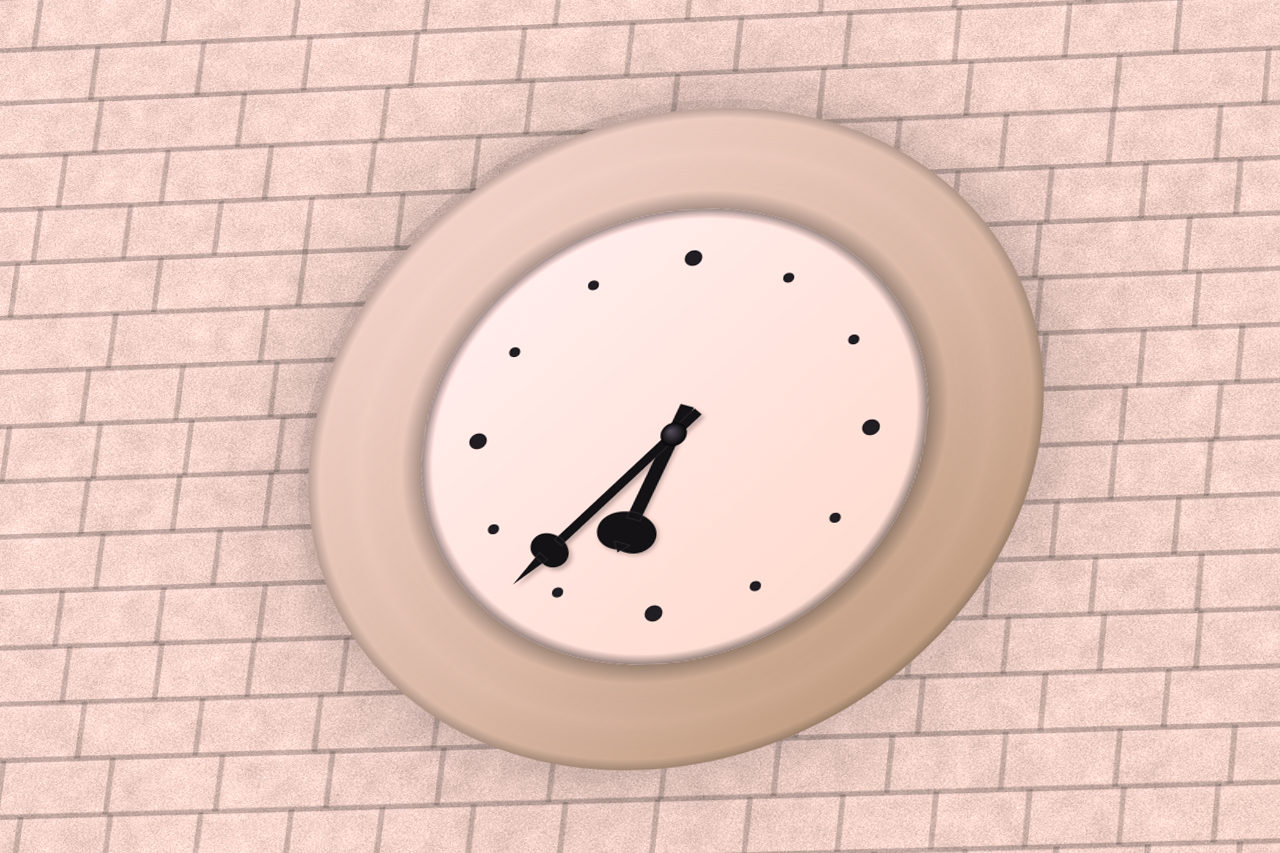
**6:37**
